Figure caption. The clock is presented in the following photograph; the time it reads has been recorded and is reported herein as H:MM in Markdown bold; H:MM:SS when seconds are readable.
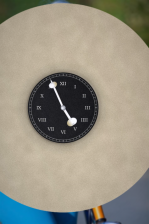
**4:56**
